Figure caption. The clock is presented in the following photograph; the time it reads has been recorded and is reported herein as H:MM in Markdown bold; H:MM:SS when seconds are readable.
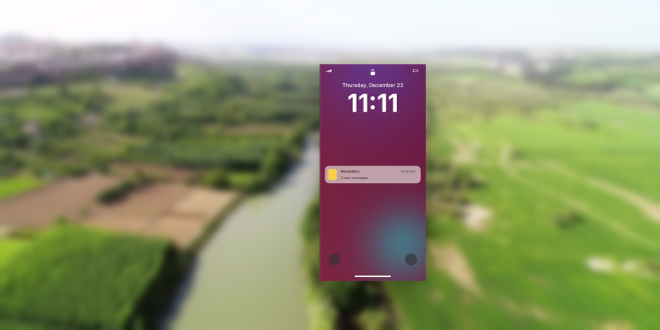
**11:11**
